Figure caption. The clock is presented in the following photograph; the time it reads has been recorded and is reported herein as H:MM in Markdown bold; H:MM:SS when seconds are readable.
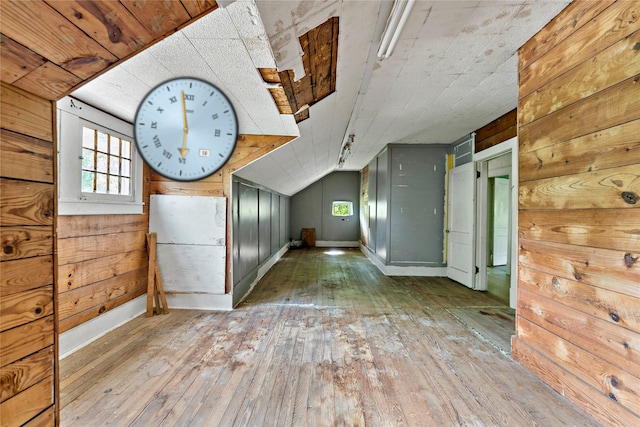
**5:58**
